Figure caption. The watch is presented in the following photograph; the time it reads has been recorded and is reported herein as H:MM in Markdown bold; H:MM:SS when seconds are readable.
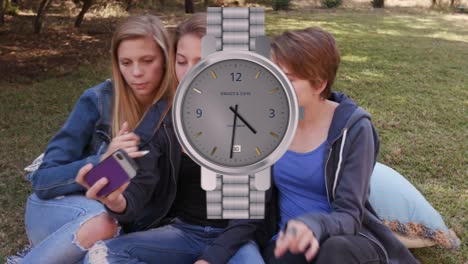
**4:31**
